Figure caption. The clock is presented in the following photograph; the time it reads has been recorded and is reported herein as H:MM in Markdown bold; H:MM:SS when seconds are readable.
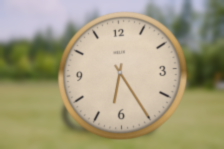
**6:25**
